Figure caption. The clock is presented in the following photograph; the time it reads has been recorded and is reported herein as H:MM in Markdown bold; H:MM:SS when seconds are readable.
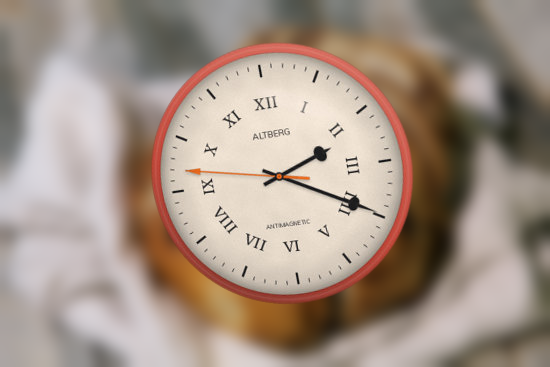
**2:19:47**
